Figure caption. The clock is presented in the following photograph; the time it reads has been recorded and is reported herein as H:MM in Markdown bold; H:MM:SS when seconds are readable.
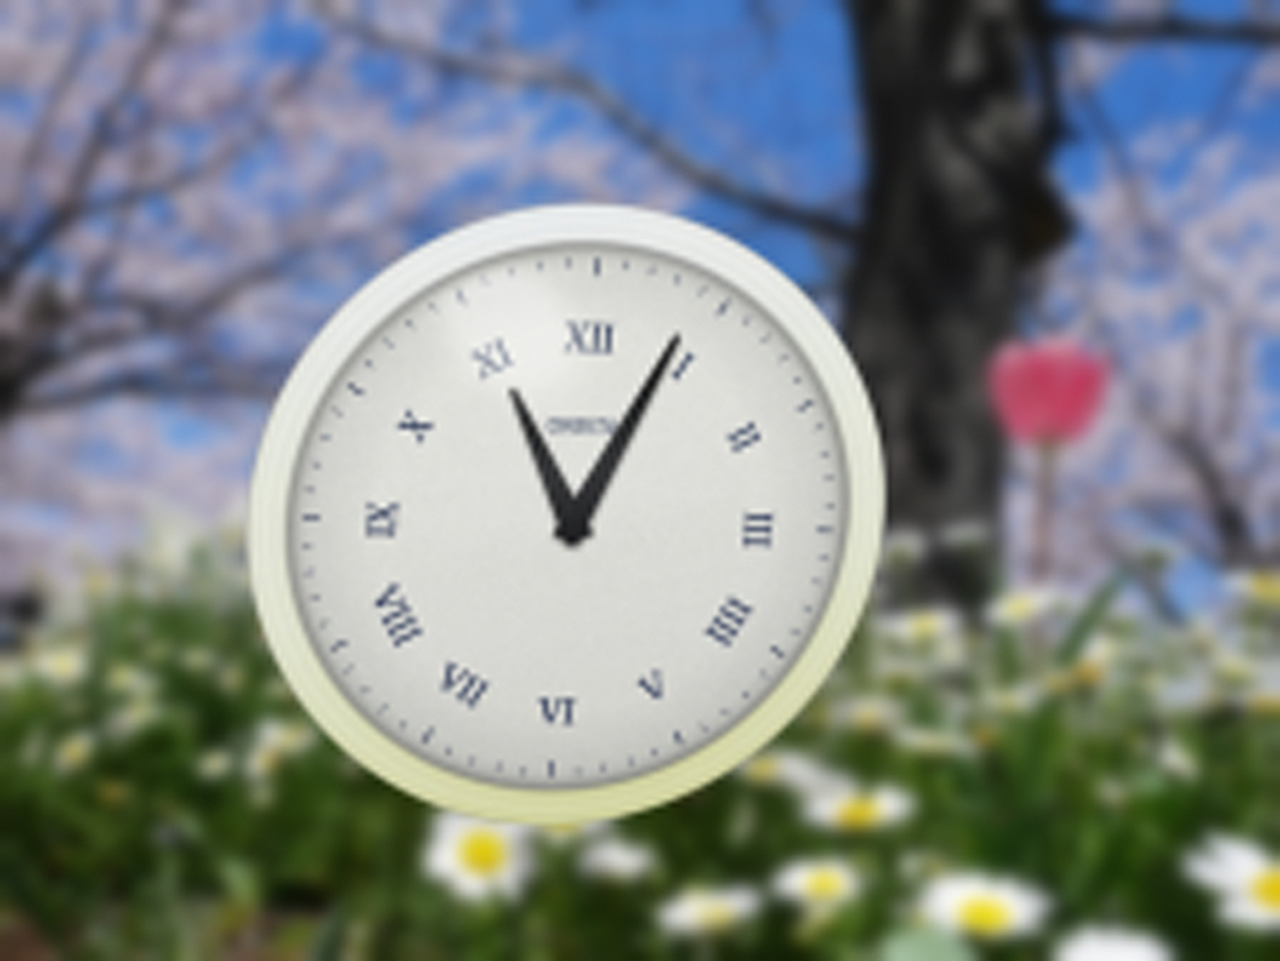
**11:04**
